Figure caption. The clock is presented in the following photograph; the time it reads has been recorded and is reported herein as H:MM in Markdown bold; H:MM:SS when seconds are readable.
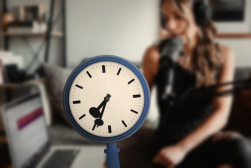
**7:34**
